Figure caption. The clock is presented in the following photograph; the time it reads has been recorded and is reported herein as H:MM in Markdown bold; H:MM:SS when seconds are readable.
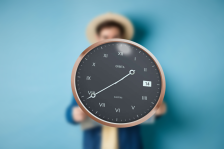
**1:39**
